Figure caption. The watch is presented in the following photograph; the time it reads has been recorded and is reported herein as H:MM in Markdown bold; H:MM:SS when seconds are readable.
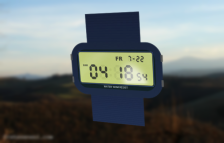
**4:18:54**
